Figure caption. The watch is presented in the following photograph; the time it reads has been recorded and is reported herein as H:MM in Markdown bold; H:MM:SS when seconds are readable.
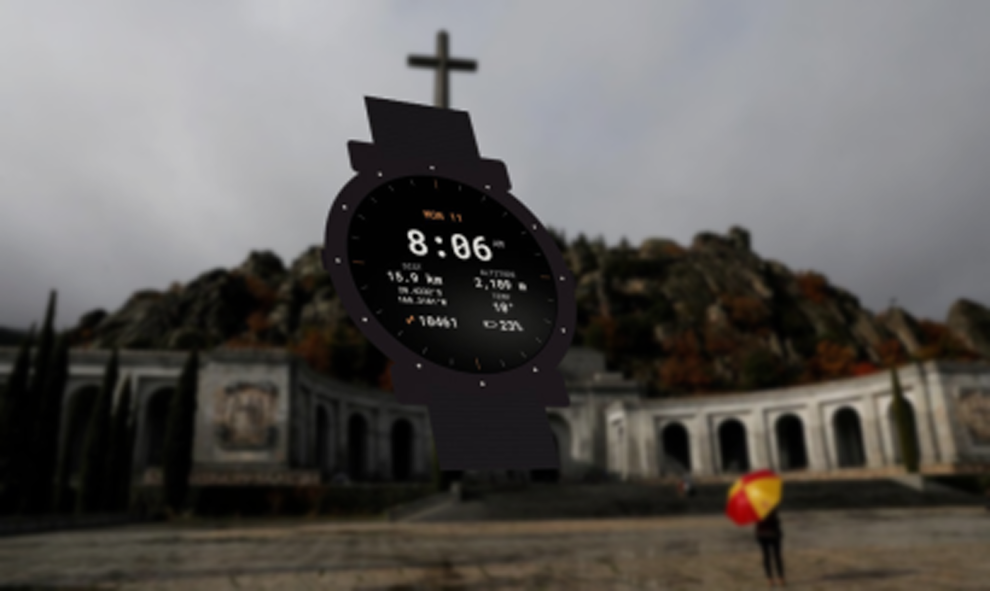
**8:06**
